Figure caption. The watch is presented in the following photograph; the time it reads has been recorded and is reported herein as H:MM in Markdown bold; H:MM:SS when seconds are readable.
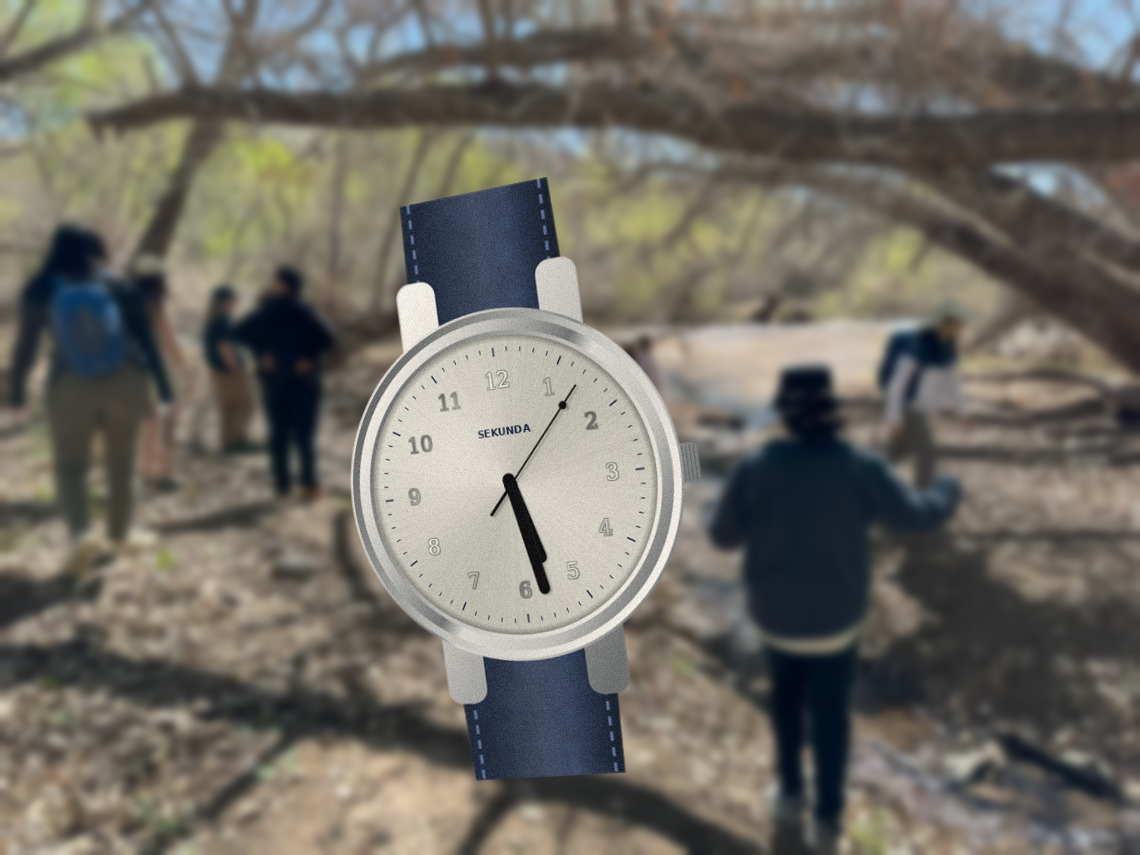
**5:28:07**
